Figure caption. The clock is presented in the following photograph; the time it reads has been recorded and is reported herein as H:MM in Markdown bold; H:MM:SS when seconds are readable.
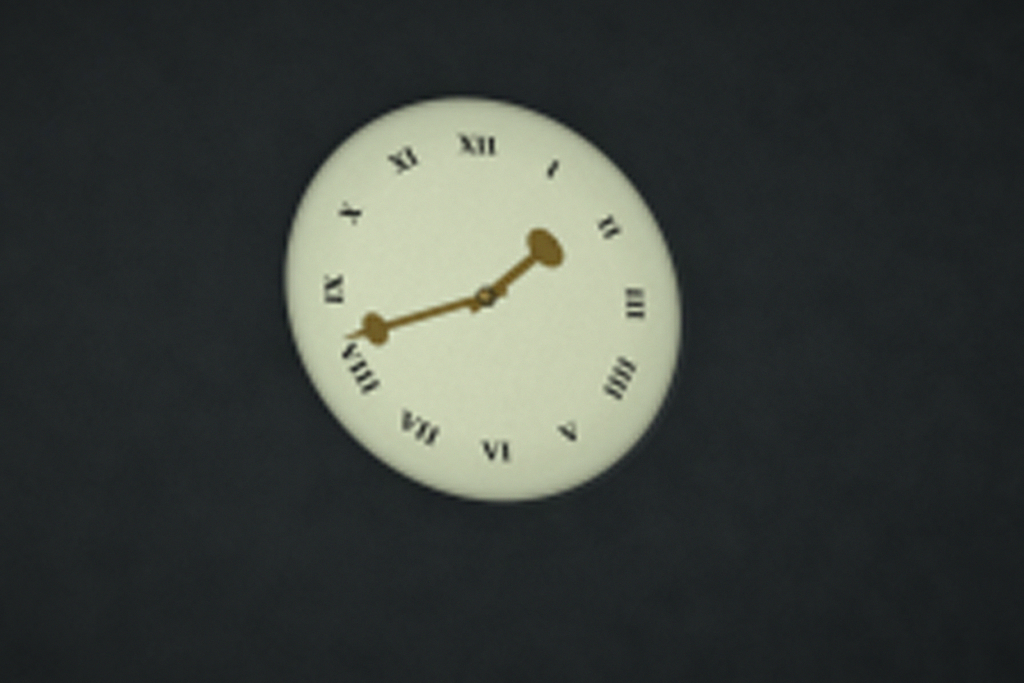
**1:42**
